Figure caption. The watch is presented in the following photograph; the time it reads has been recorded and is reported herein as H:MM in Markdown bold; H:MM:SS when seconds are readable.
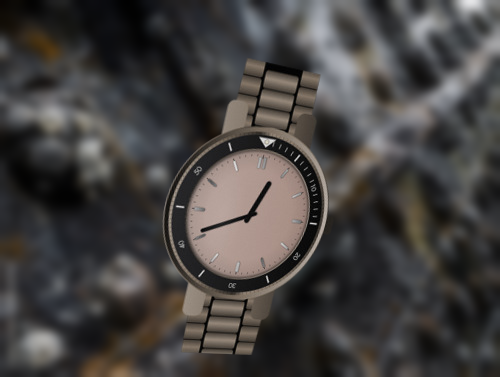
**12:41**
